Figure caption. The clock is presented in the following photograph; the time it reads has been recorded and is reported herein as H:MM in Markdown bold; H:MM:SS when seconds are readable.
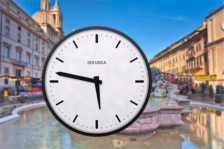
**5:47**
